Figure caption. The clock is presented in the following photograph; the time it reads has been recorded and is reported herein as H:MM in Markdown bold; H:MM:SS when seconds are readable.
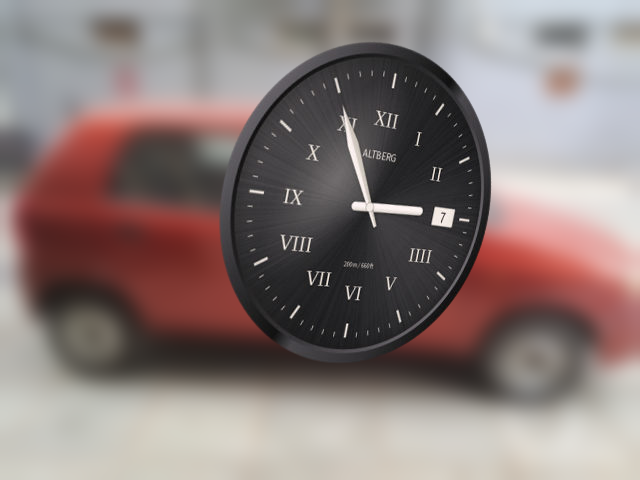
**2:55**
